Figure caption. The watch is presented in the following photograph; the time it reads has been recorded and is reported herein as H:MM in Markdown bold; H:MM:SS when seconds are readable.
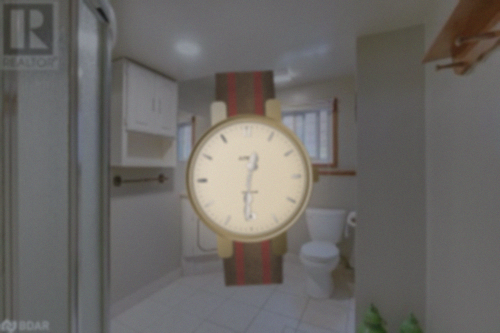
**12:31**
